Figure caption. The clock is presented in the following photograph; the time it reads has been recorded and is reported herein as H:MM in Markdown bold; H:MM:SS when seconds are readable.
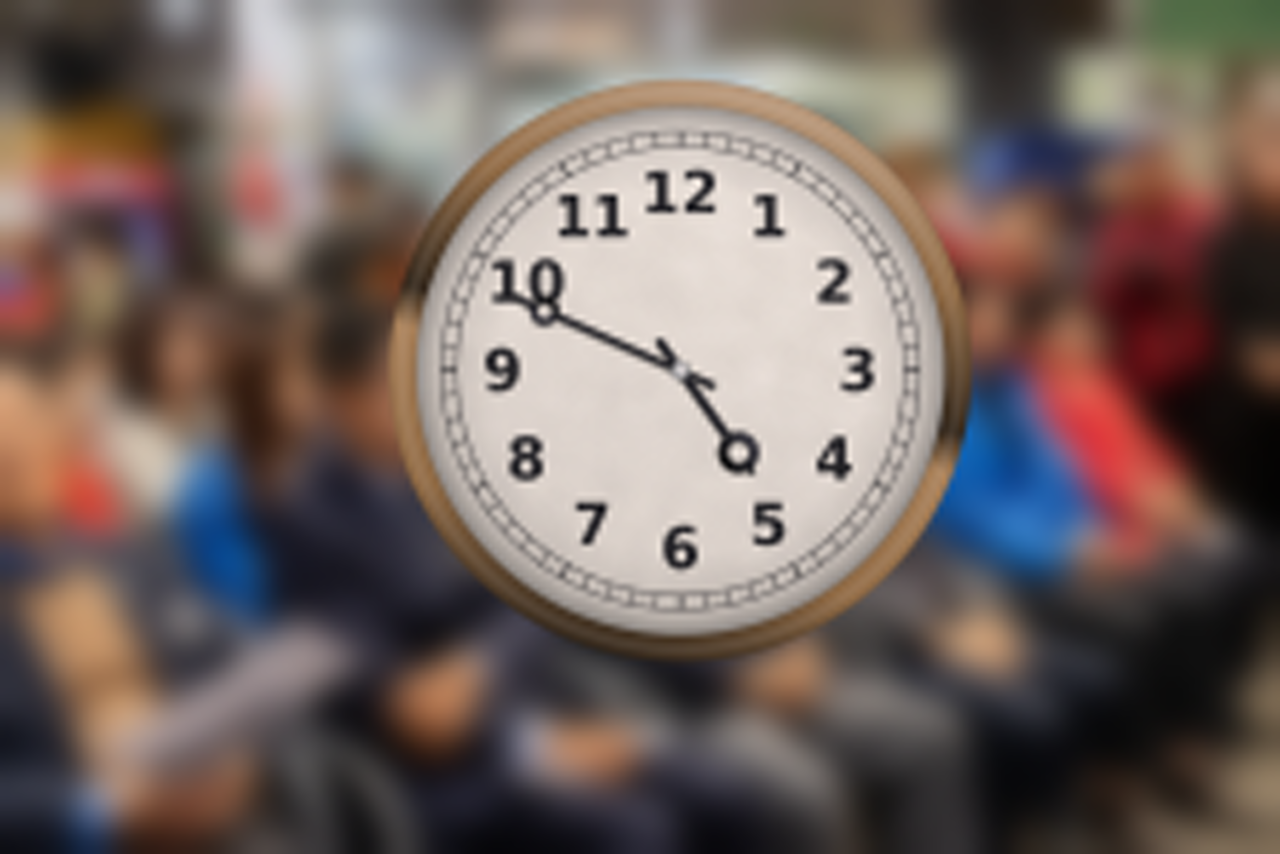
**4:49**
